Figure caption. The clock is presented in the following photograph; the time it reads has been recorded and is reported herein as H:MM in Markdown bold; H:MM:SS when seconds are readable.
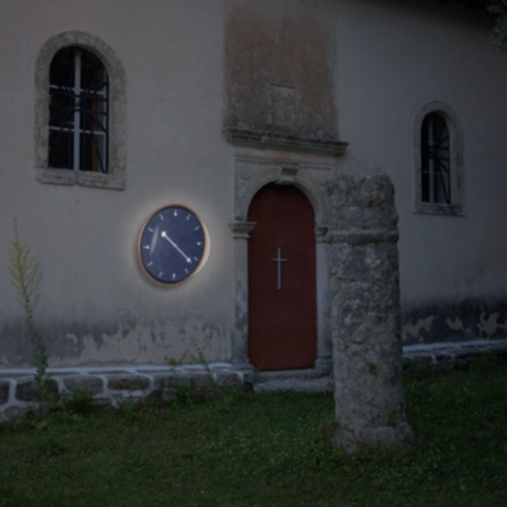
**10:22**
